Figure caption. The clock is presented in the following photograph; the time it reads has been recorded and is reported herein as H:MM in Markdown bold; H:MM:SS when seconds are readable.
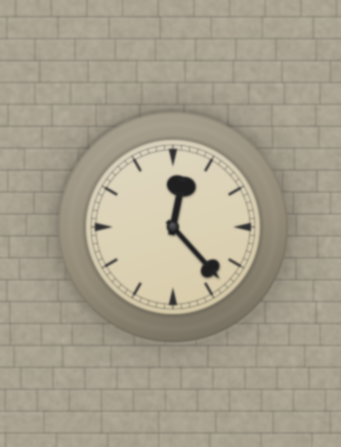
**12:23**
